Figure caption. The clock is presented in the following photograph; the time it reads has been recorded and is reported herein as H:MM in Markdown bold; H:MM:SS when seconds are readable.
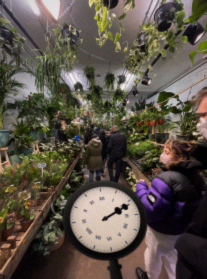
**2:11**
